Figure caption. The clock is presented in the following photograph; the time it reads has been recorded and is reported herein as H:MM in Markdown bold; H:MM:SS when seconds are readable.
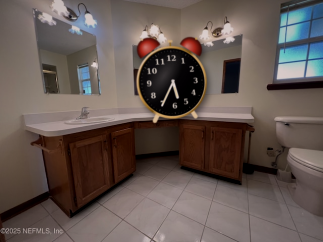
**5:35**
